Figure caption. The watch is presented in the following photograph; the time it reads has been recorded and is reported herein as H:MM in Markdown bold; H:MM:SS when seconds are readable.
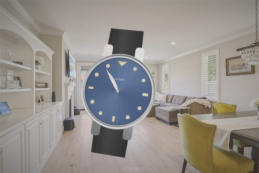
**10:54**
